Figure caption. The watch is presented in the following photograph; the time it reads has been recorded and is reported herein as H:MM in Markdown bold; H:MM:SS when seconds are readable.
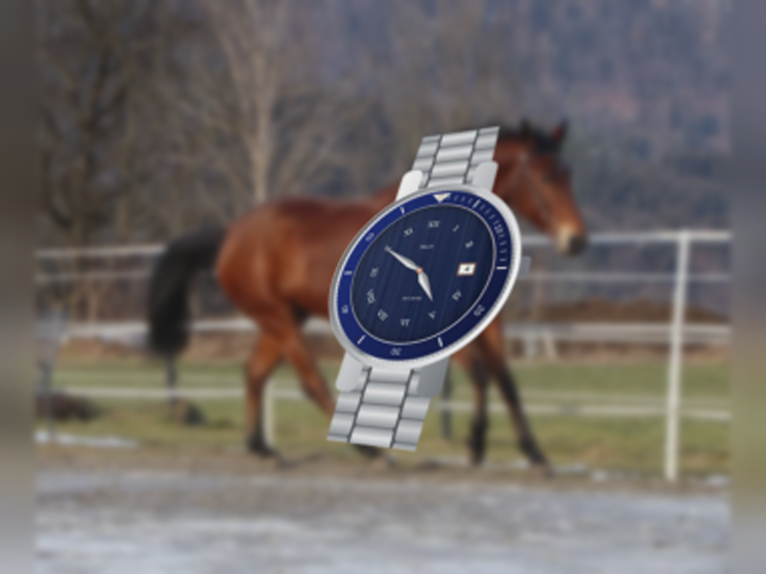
**4:50**
